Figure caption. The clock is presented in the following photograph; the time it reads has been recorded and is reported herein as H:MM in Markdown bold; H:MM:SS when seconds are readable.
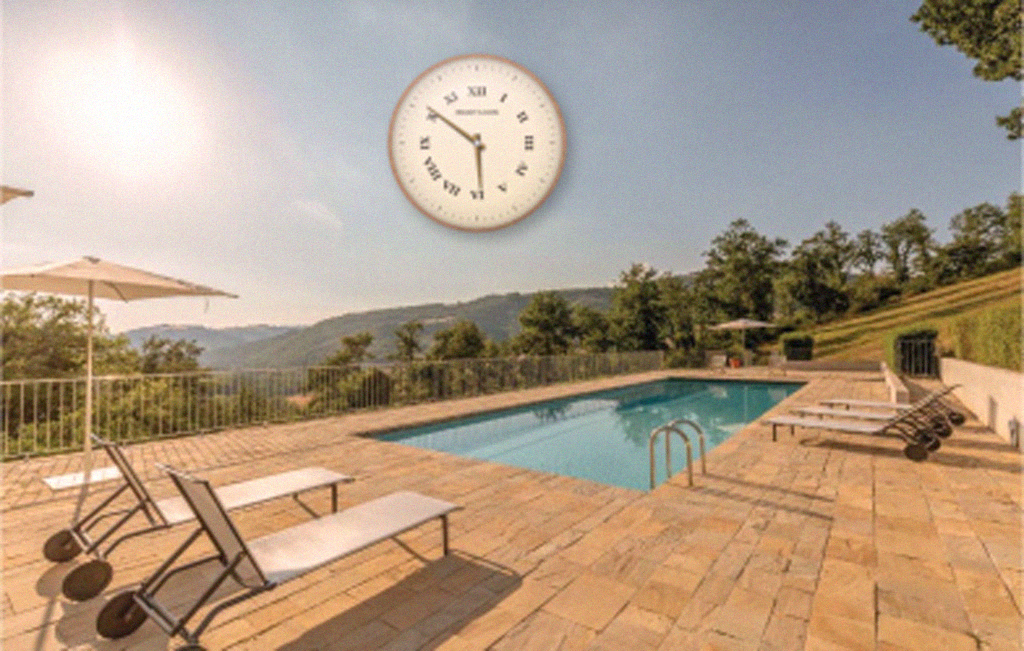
**5:51**
